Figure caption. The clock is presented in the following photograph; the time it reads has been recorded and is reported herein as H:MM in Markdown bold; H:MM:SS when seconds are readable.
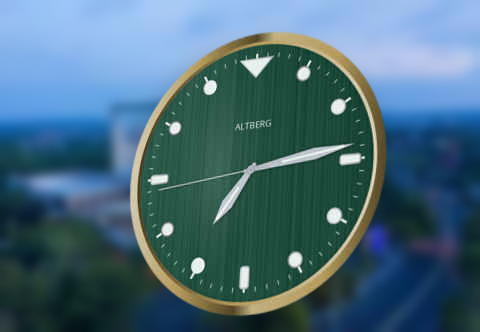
**7:13:44**
